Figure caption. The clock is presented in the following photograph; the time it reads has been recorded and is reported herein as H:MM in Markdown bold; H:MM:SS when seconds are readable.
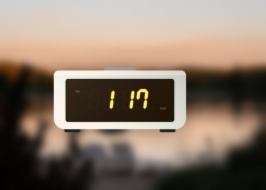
**1:17**
